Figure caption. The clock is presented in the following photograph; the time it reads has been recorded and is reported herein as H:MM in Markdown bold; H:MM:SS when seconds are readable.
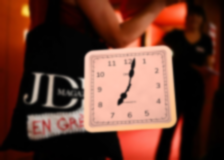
**7:02**
